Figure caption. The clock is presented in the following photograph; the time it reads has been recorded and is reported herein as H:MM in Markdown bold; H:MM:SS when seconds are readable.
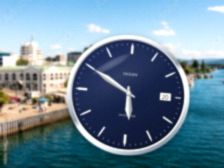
**5:50**
